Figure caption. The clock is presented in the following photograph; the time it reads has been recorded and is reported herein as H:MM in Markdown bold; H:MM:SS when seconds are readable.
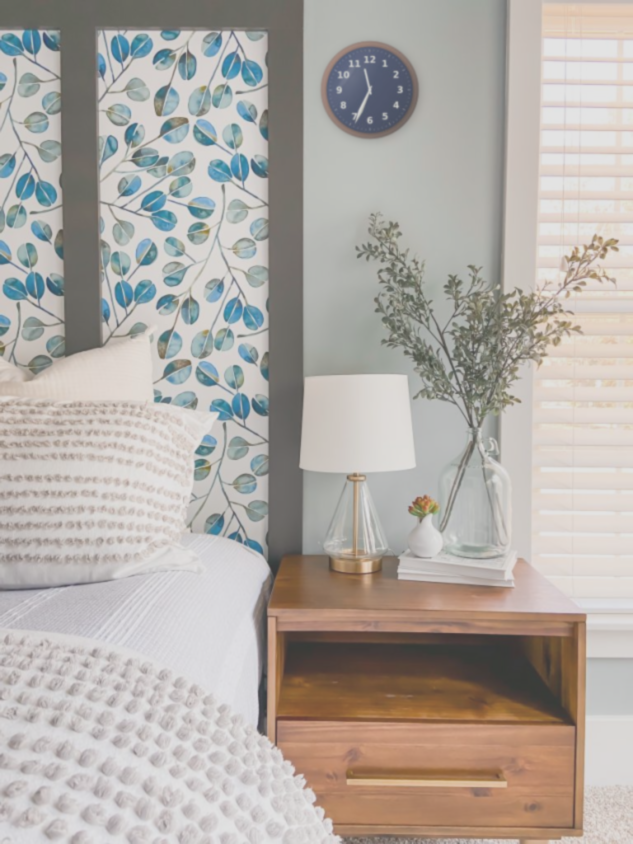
**11:34**
